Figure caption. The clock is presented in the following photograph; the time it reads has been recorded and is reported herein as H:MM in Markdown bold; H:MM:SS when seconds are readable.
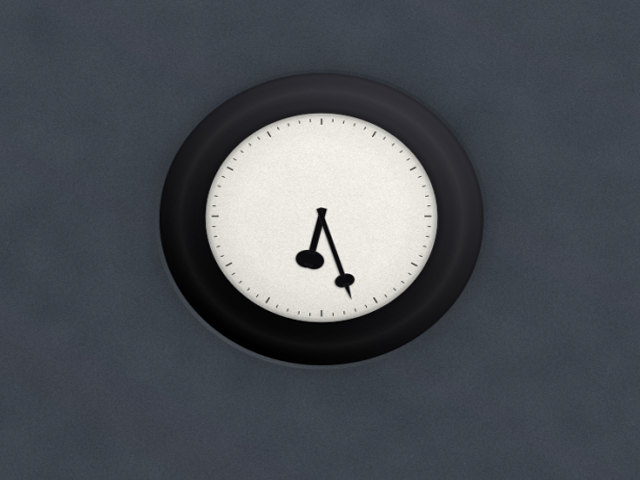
**6:27**
